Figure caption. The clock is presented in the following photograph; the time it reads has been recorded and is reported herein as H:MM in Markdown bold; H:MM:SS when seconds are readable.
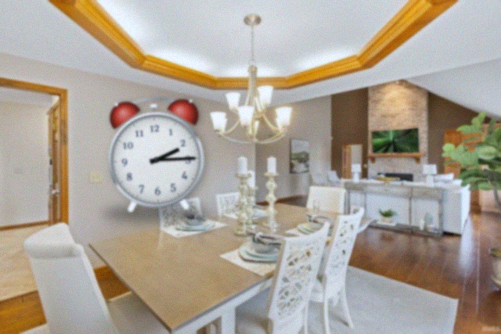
**2:15**
